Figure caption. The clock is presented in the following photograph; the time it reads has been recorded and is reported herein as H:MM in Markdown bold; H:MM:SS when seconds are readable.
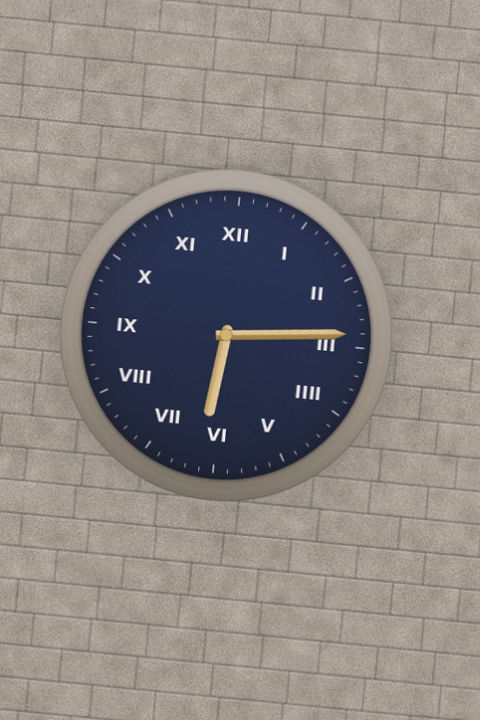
**6:14**
